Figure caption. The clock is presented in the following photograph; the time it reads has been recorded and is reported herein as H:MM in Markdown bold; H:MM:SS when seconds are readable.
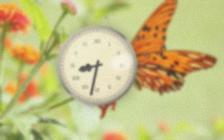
**8:32**
